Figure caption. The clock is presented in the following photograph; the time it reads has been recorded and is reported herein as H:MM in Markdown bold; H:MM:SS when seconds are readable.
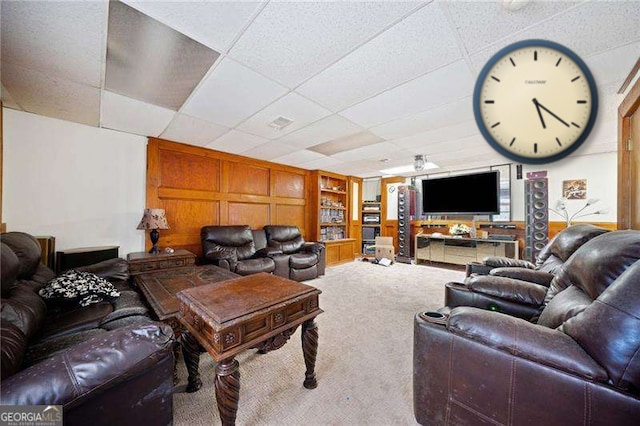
**5:21**
